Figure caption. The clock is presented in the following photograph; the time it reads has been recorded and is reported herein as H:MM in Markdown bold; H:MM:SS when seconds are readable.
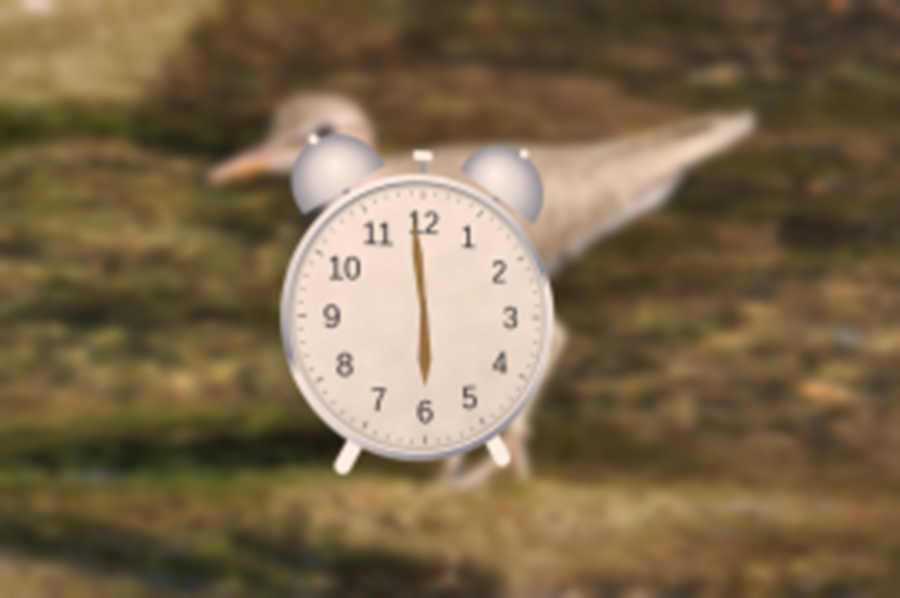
**5:59**
